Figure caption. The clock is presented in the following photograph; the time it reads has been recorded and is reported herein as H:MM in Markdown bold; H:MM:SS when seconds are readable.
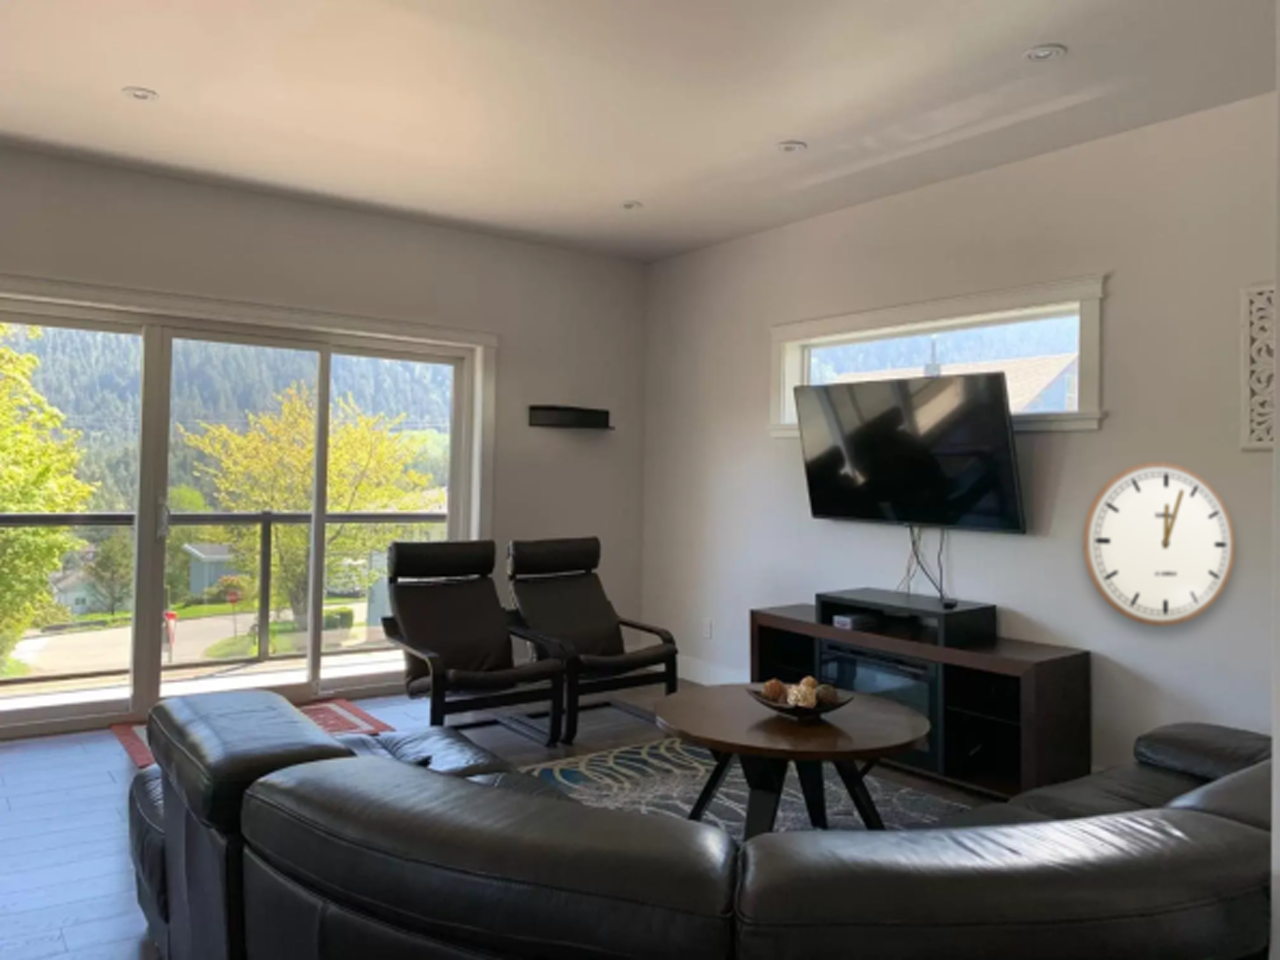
**12:03**
